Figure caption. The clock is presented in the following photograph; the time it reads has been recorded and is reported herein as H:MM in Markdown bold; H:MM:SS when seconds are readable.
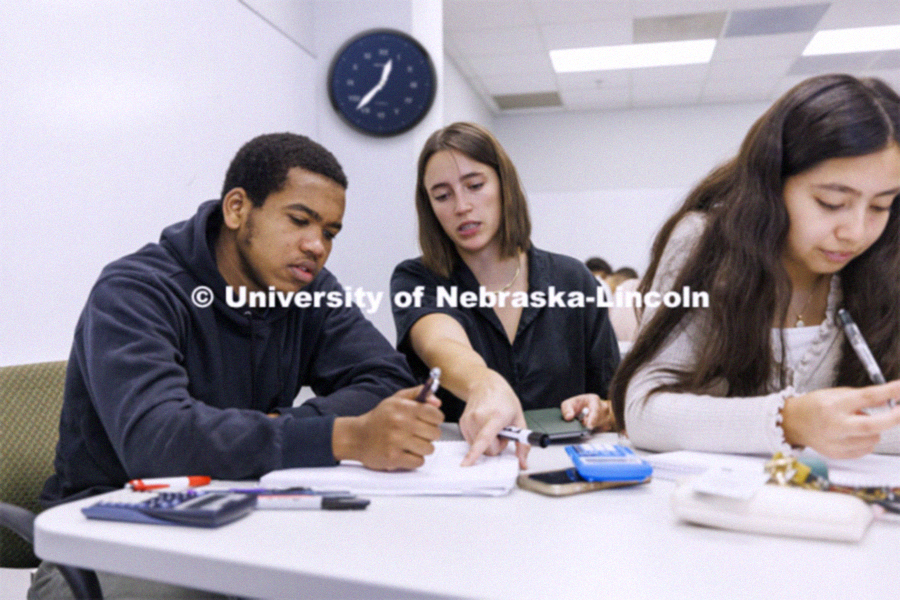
**12:37**
